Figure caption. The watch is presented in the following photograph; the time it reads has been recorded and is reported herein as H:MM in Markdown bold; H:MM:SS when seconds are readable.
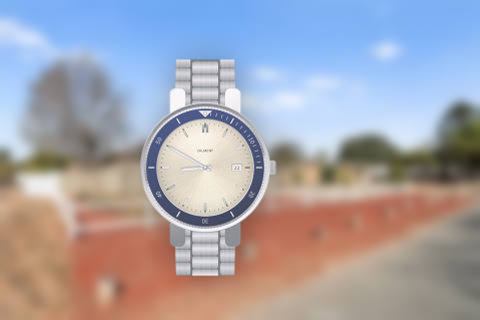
**8:50**
